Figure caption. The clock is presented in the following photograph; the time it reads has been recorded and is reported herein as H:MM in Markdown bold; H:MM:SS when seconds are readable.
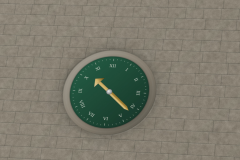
**10:22**
